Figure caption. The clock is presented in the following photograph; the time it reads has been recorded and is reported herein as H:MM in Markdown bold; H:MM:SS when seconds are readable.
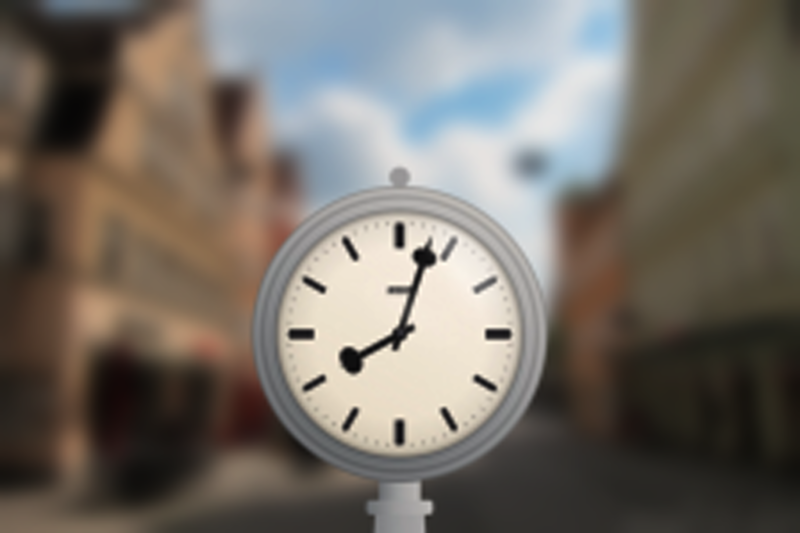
**8:03**
